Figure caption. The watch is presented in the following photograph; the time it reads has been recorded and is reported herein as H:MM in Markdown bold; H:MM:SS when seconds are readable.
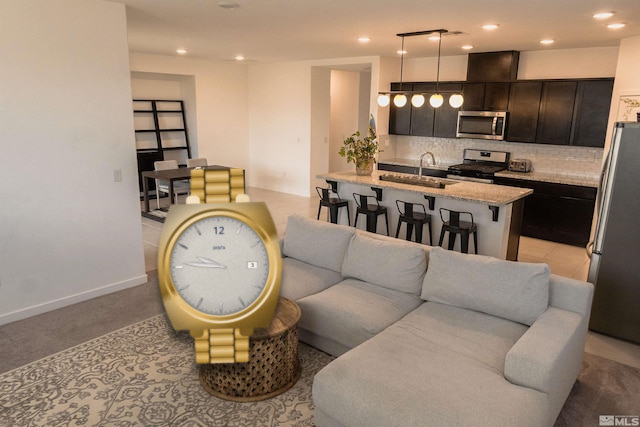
**9:46**
